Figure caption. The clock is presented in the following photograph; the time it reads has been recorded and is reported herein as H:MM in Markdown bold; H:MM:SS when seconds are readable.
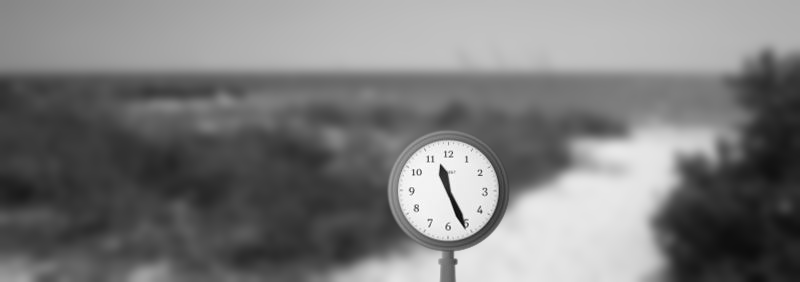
**11:26**
